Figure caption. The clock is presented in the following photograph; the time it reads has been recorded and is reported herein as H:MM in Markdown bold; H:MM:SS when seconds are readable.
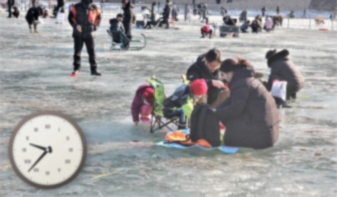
**9:37**
